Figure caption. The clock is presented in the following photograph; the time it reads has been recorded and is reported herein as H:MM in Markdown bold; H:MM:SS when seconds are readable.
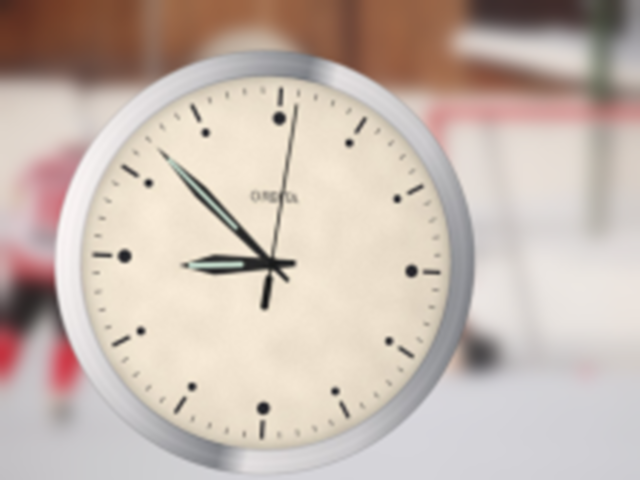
**8:52:01**
